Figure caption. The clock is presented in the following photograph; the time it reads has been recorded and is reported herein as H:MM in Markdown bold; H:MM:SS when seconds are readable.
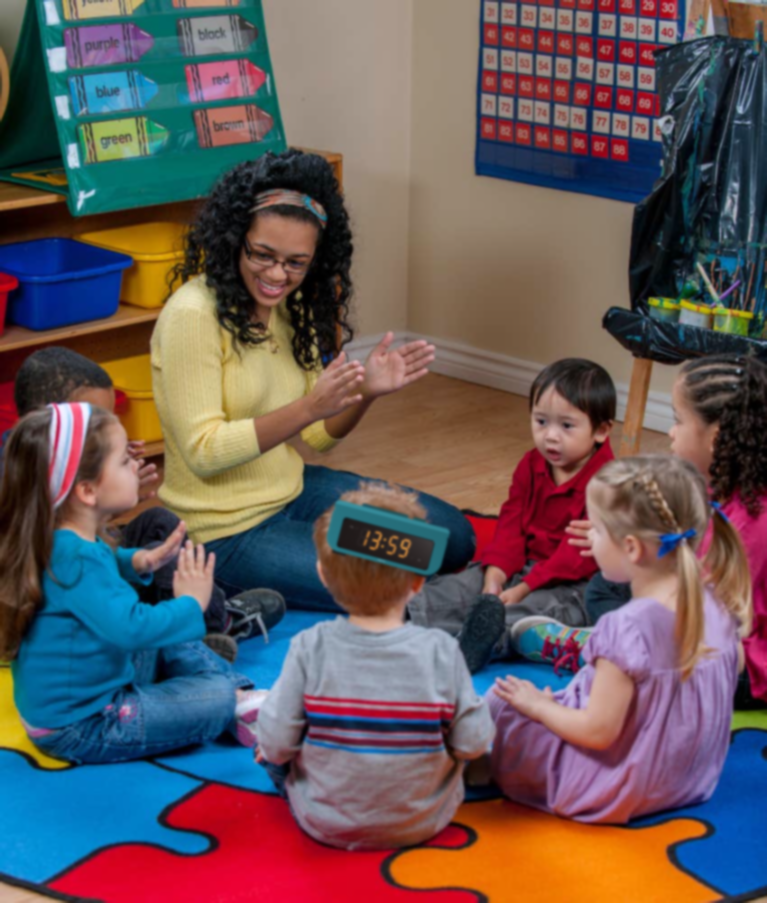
**13:59**
